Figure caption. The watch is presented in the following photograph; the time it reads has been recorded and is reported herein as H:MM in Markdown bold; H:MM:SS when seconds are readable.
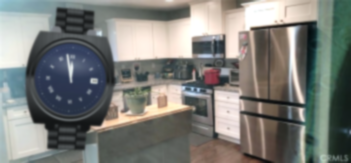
**11:58**
